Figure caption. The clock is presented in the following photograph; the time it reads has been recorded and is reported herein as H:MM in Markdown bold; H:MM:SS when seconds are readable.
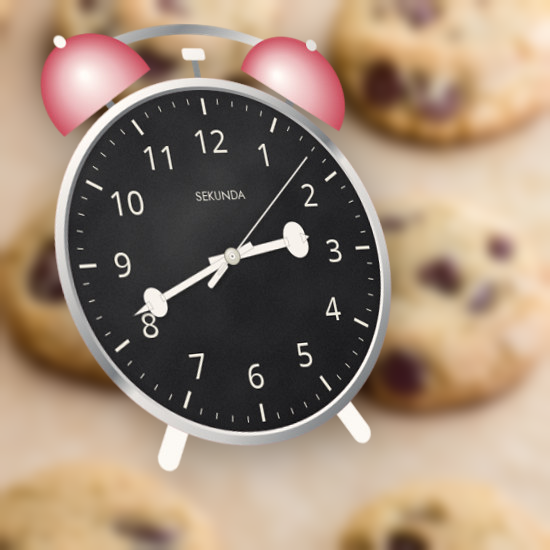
**2:41:08**
